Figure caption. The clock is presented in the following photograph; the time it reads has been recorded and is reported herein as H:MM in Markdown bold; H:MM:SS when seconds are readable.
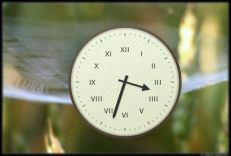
**3:33**
